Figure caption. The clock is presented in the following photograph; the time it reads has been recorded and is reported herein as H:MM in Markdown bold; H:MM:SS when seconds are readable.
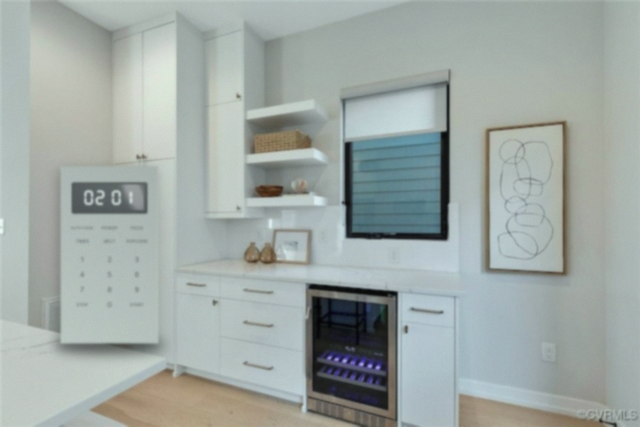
**2:01**
